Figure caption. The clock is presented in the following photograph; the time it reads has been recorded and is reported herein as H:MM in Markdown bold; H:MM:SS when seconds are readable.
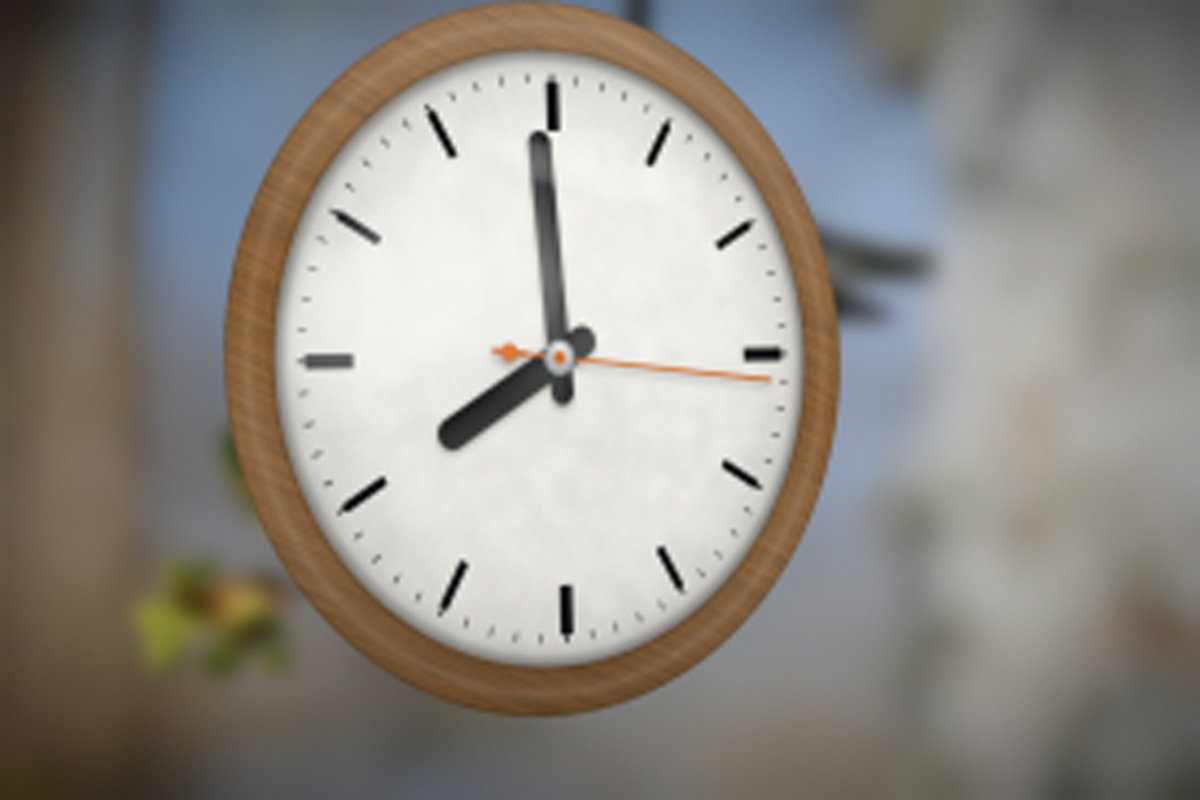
**7:59:16**
